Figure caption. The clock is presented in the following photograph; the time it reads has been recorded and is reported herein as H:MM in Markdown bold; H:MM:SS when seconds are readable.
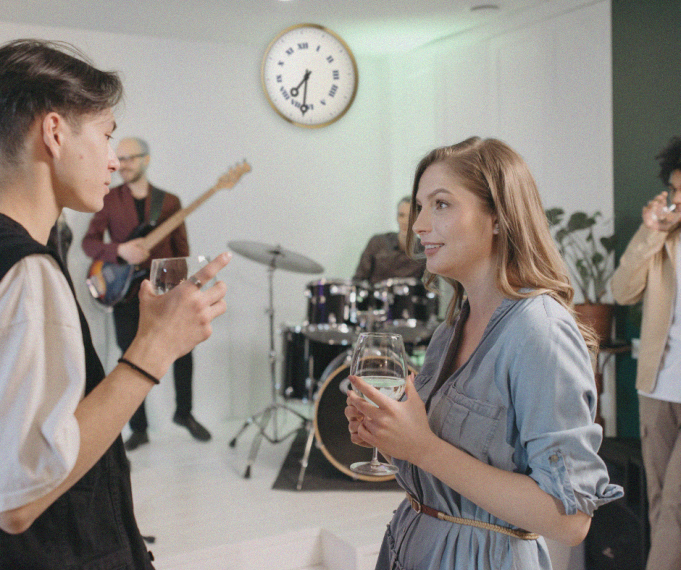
**7:32**
